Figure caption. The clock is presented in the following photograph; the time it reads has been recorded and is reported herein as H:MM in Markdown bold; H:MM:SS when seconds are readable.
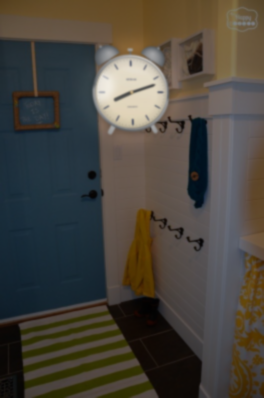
**8:12**
